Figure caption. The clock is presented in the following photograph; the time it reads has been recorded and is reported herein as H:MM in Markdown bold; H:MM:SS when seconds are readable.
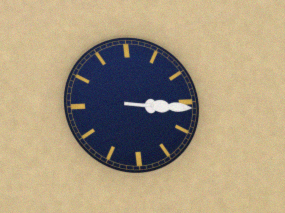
**3:16**
